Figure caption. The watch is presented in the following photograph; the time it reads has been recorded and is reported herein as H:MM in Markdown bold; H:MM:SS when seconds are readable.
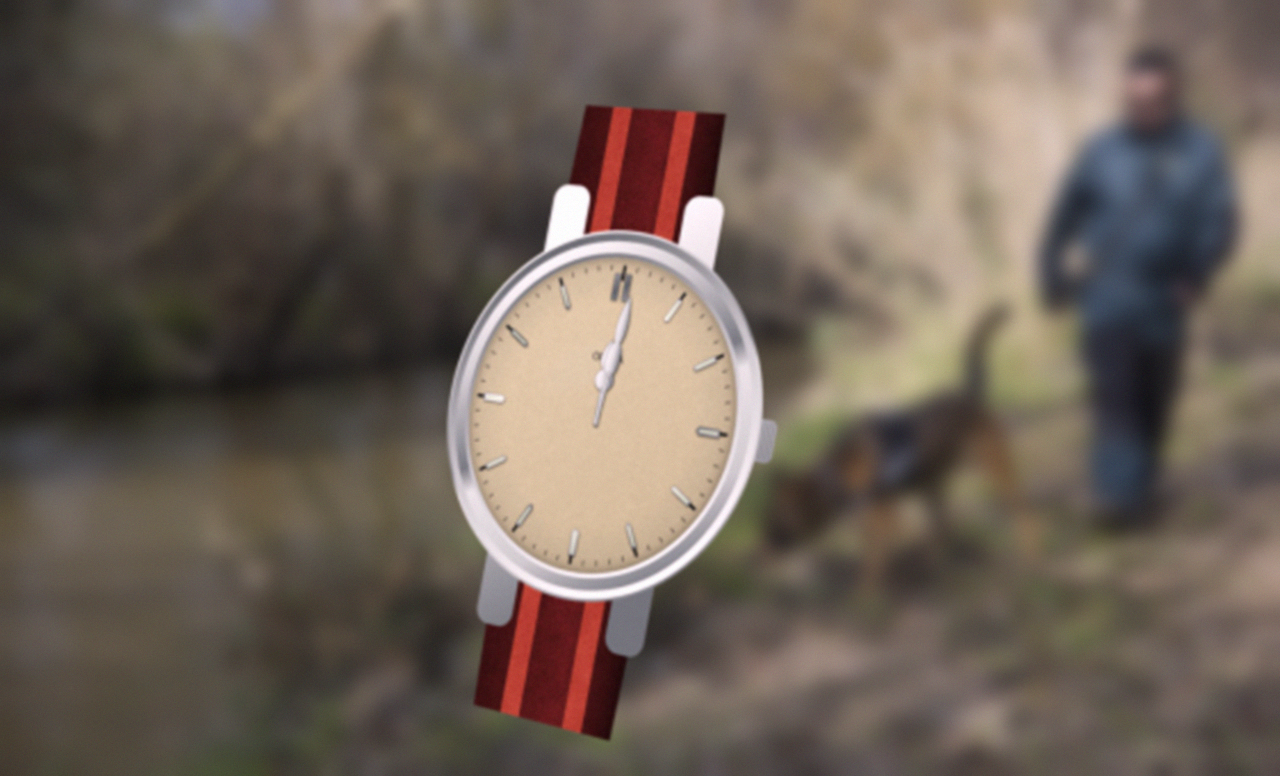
**12:01**
